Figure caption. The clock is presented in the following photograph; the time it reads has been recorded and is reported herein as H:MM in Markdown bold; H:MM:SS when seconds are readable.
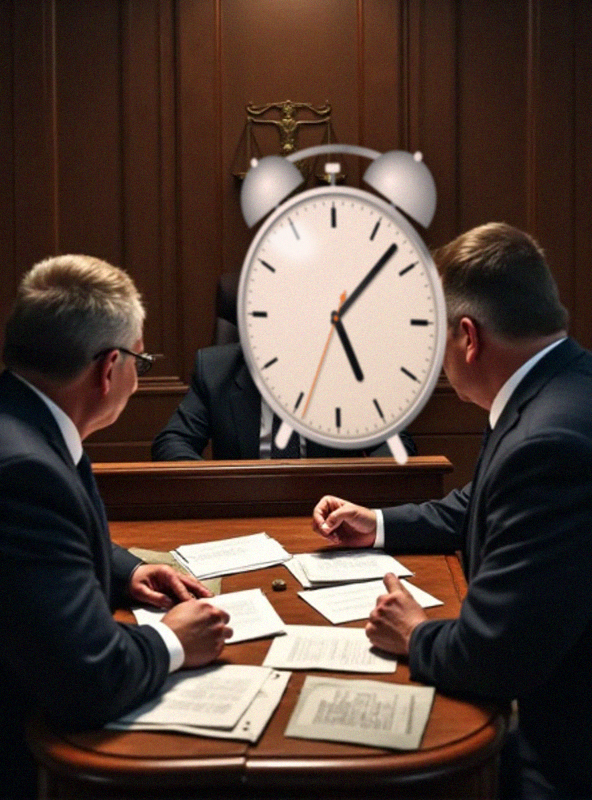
**5:07:34**
